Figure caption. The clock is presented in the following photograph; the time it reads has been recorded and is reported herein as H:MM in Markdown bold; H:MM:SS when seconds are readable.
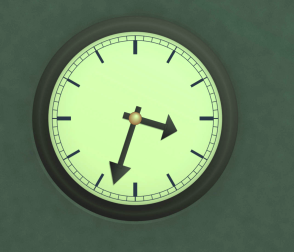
**3:33**
